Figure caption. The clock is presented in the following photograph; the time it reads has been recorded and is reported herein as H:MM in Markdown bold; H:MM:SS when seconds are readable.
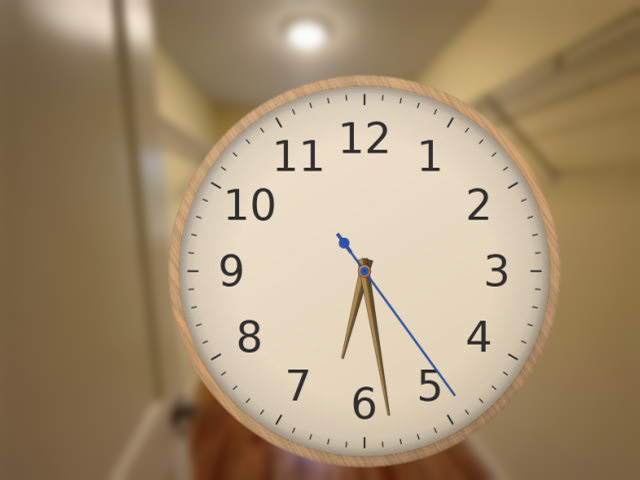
**6:28:24**
